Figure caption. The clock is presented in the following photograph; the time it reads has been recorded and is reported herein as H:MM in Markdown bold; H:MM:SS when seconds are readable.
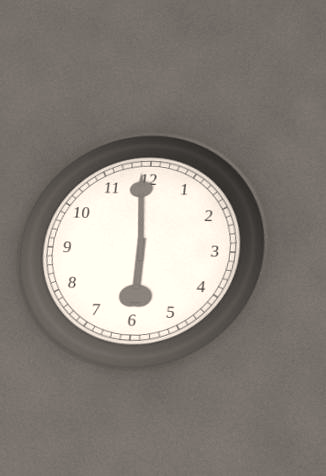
**5:59**
